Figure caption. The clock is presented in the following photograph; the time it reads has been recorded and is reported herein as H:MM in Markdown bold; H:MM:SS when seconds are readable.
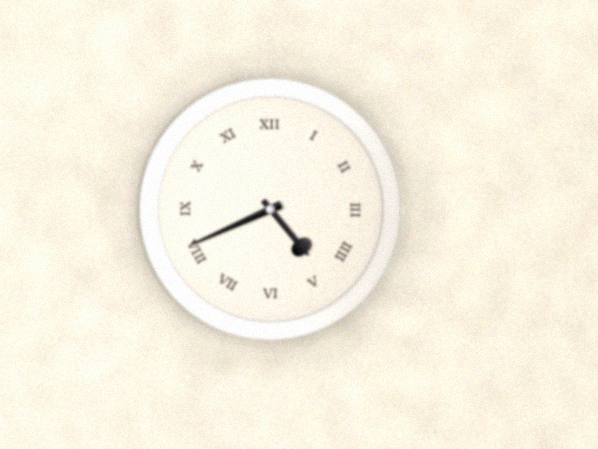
**4:41**
